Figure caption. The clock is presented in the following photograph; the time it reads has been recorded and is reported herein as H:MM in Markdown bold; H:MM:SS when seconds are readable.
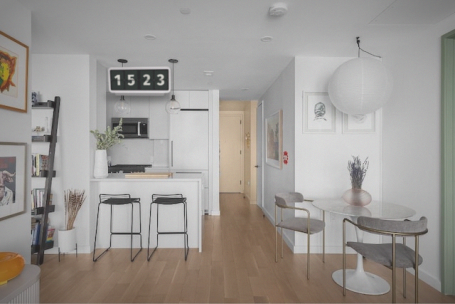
**15:23**
